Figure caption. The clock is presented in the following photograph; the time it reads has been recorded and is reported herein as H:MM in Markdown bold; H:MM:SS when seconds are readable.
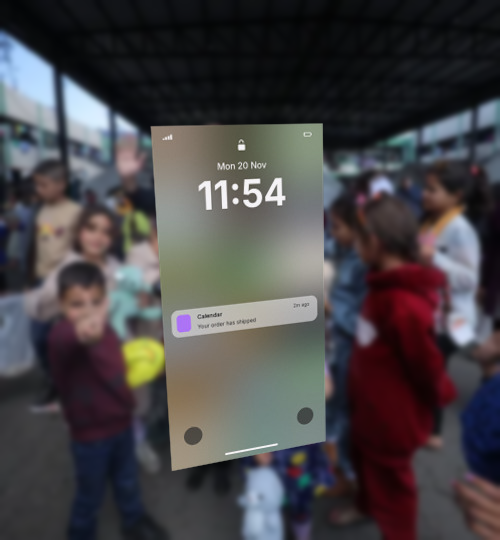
**11:54**
